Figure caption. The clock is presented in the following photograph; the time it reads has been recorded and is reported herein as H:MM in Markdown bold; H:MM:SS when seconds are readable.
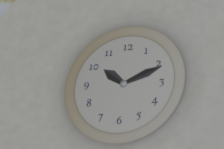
**10:11**
